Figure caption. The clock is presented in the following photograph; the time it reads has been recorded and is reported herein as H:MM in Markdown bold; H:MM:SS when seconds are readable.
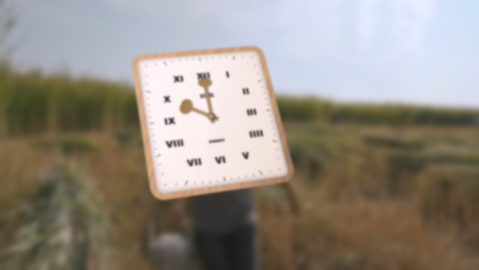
**10:00**
